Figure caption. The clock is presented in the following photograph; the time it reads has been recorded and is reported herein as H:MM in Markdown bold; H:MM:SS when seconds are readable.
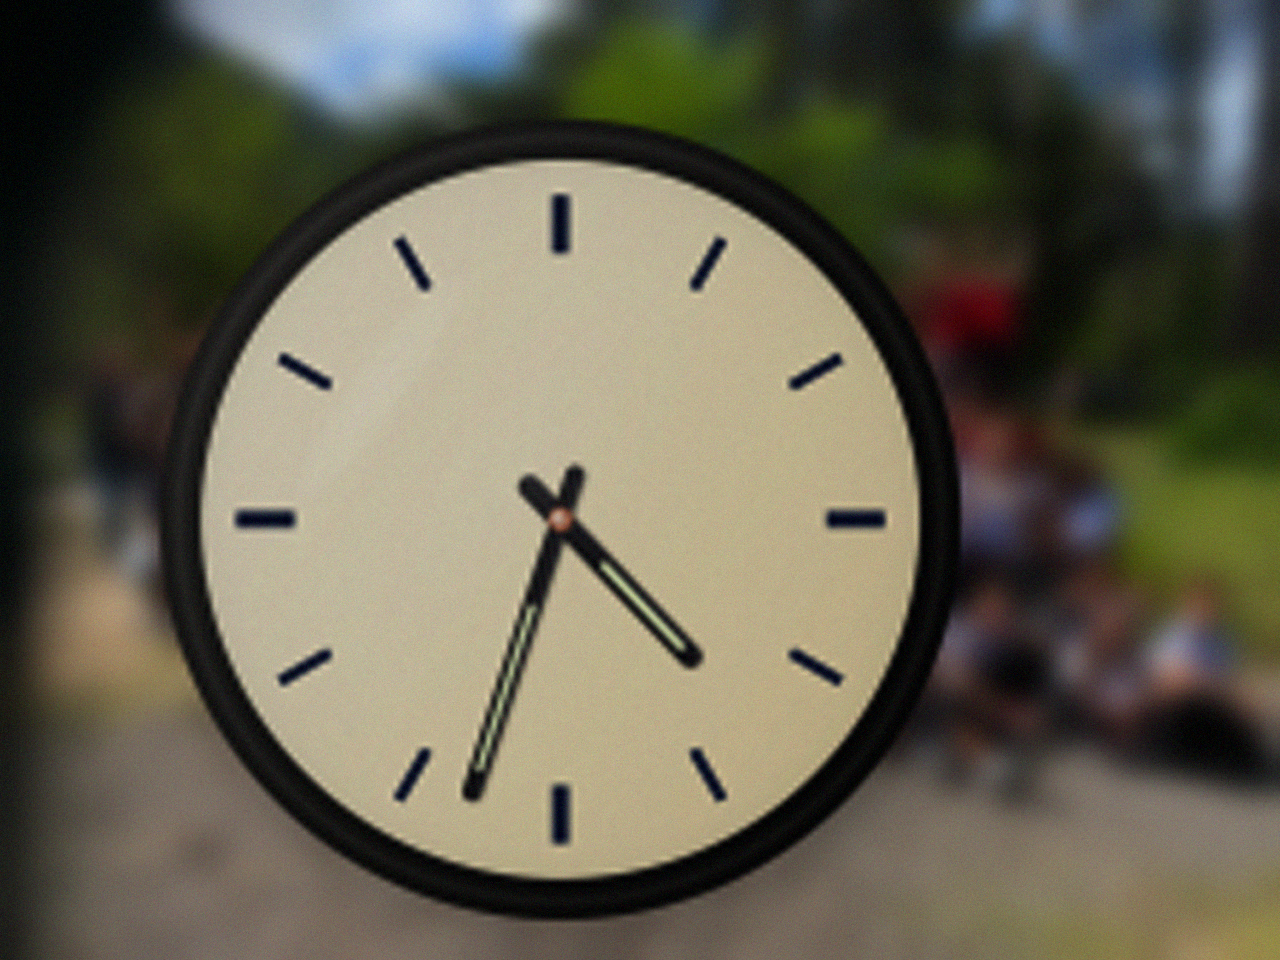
**4:33**
